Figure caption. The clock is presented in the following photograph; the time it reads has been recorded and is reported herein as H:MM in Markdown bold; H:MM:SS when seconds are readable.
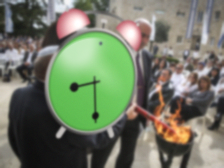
**8:28**
